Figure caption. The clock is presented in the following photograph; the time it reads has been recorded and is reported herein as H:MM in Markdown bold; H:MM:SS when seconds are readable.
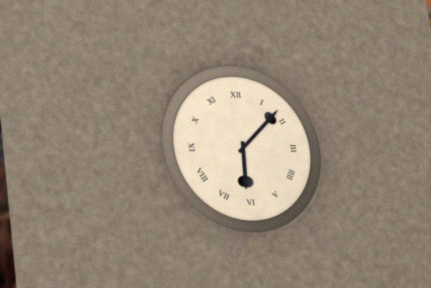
**6:08**
